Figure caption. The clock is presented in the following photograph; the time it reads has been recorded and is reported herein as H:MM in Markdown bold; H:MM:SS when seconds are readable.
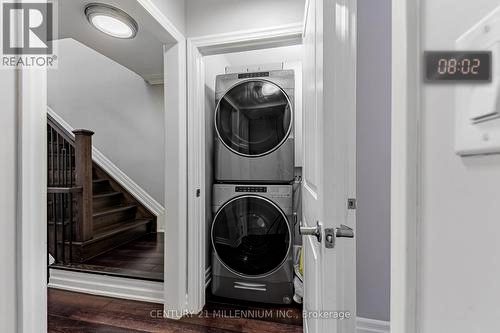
**8:02**
